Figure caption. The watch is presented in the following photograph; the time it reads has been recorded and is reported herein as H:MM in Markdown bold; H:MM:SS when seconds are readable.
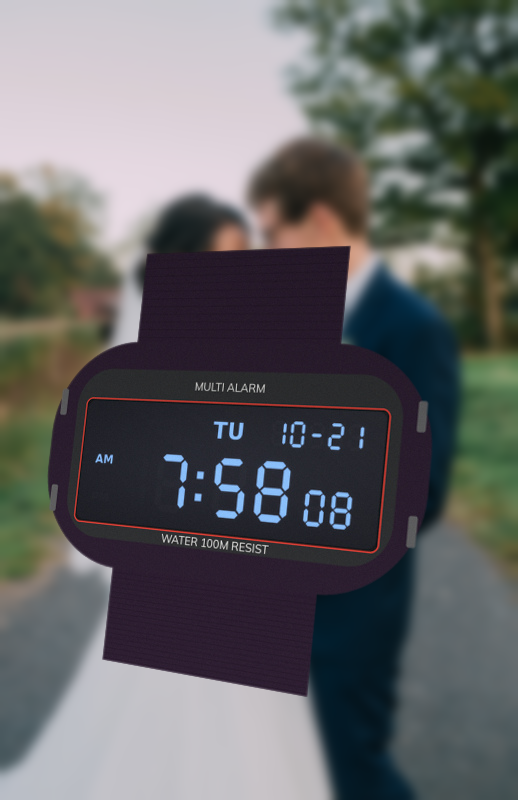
**7:58:08**
